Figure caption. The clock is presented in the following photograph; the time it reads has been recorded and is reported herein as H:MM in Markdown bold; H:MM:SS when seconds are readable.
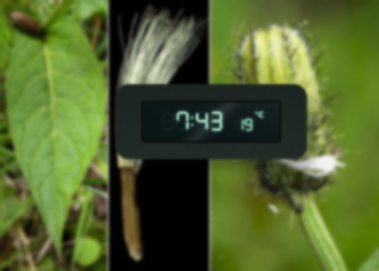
**7:43**
